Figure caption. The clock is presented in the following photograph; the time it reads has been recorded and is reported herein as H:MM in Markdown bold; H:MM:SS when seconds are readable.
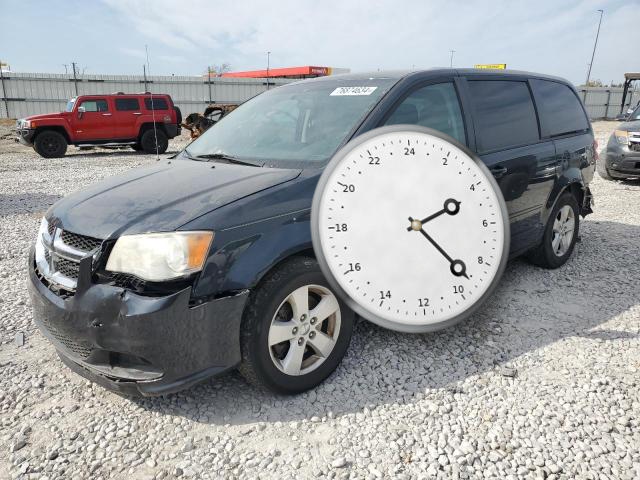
**4:23**
